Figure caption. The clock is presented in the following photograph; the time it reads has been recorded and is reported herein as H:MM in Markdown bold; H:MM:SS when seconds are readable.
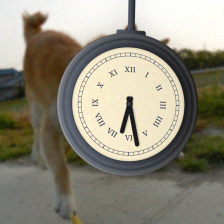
**6:28**
